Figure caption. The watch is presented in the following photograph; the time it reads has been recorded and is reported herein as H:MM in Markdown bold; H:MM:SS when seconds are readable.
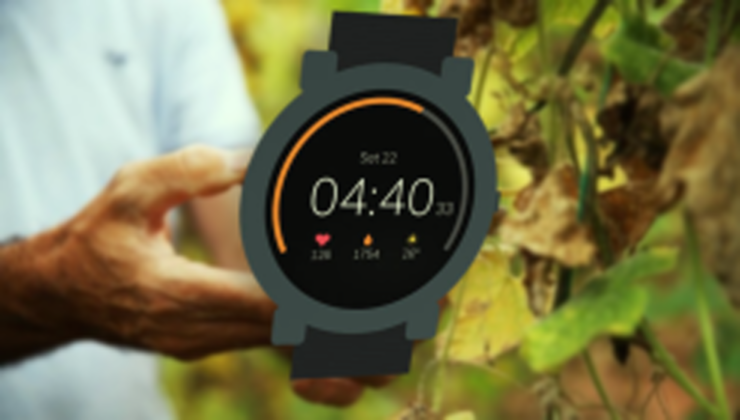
**4:40**
